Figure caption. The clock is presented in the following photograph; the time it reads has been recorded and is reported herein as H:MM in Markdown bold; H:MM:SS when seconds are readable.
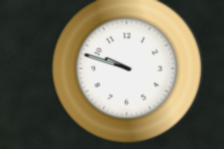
**9:48**
